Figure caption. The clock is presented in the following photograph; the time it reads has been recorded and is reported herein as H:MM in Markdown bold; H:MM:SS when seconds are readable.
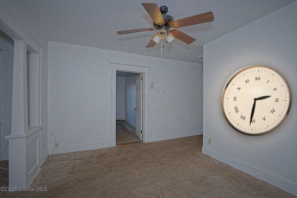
**2:31**
